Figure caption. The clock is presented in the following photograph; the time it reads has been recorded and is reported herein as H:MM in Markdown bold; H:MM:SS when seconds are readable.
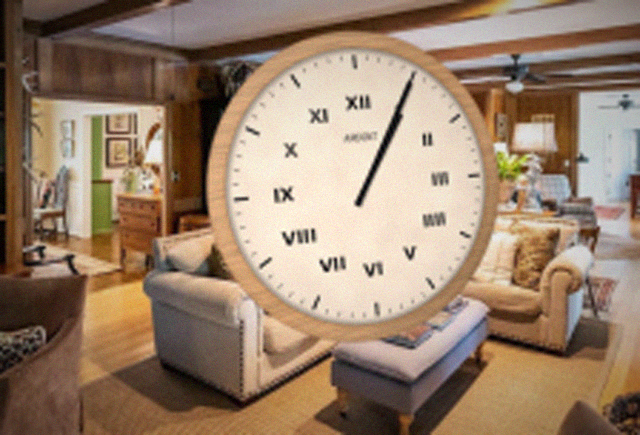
**1:05**
